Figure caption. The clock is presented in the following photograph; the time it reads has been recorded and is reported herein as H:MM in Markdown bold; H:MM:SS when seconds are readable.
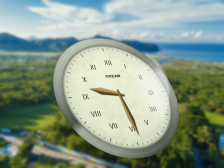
**9:29**
